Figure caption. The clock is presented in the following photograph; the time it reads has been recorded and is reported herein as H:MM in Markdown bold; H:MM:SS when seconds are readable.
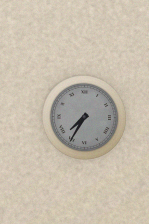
**7:35**
